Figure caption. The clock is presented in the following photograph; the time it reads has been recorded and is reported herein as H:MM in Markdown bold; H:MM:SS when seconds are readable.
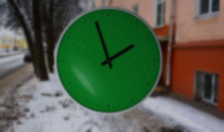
**1:57**
